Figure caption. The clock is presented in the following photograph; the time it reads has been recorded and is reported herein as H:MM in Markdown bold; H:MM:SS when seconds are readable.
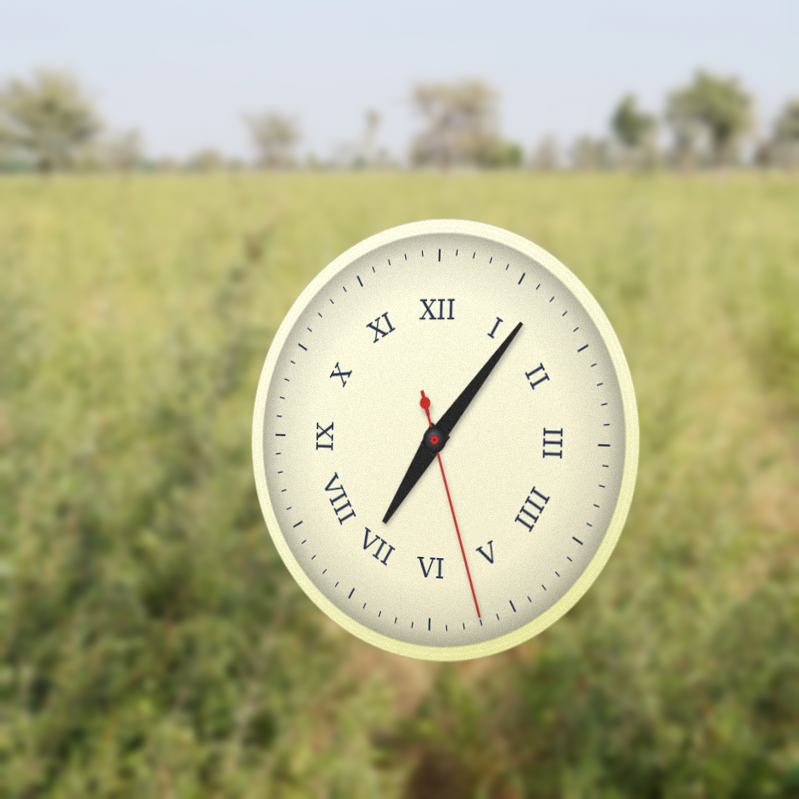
**7:06:27**
